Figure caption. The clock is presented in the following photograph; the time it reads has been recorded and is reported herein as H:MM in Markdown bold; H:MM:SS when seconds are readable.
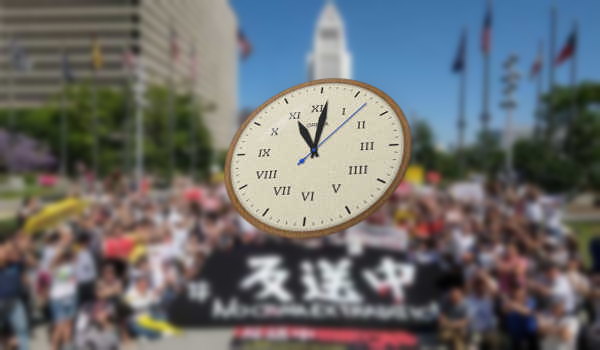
**11:01:07**
